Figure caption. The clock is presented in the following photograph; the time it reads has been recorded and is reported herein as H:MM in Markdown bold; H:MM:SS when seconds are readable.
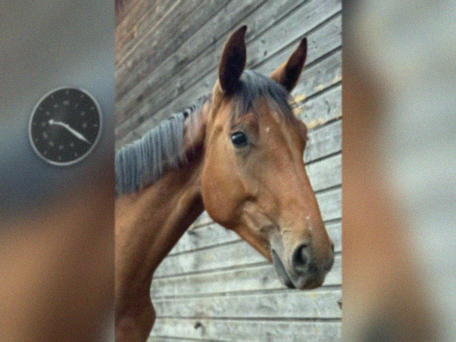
**9:20**
